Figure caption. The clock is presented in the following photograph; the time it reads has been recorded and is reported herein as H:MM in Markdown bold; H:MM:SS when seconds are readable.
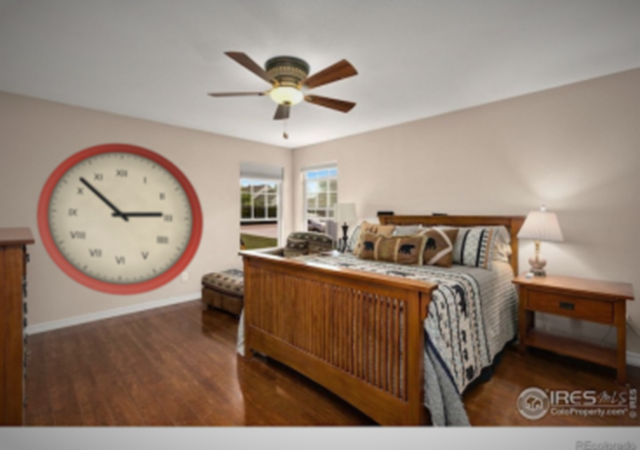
**2:52**
